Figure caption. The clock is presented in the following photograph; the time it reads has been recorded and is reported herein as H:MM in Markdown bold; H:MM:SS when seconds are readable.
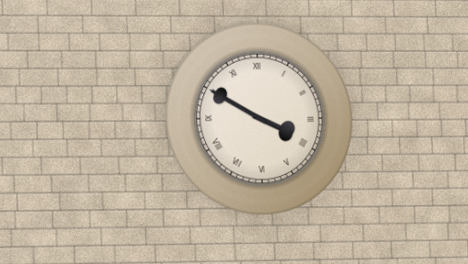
**3:50**
